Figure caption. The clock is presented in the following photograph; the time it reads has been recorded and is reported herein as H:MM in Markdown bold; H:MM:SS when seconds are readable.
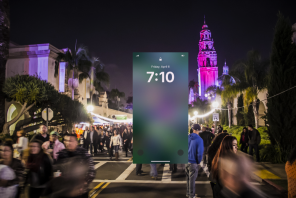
**7:10**
